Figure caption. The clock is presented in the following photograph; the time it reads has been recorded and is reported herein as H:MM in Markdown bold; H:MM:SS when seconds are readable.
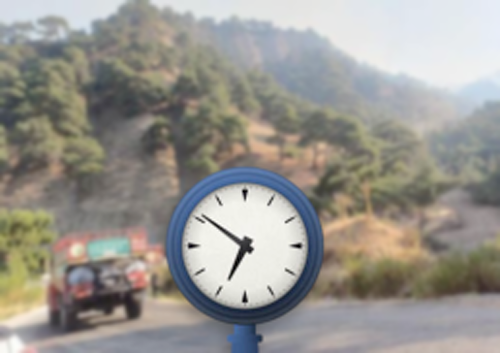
**6:51**
